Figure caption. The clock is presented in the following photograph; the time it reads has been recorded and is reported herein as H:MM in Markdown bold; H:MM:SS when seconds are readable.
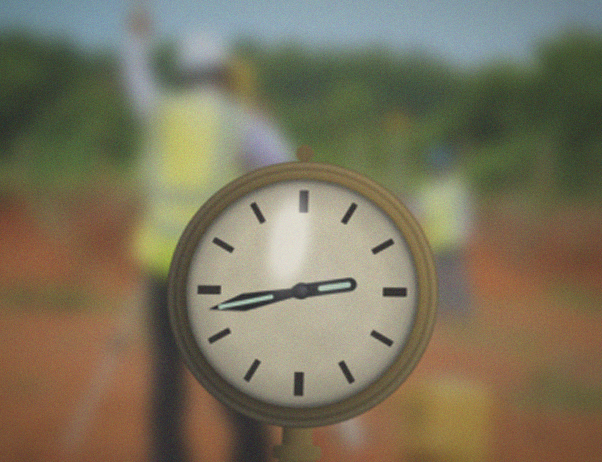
**2:43**
